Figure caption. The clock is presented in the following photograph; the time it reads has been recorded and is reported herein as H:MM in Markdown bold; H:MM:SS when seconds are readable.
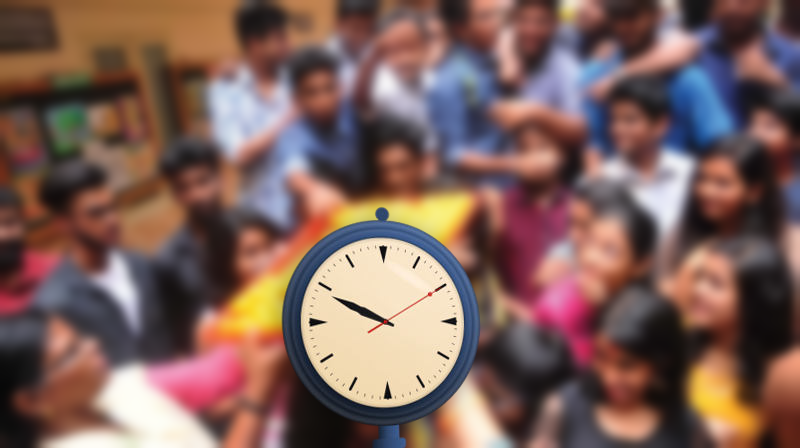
**9:49:10**
